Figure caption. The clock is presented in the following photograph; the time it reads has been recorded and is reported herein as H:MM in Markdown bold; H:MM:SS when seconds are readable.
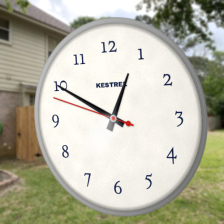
**12:49:48**
